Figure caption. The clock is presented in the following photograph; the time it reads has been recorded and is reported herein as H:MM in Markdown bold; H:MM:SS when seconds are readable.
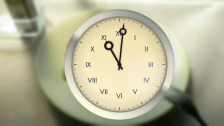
**11:01**
